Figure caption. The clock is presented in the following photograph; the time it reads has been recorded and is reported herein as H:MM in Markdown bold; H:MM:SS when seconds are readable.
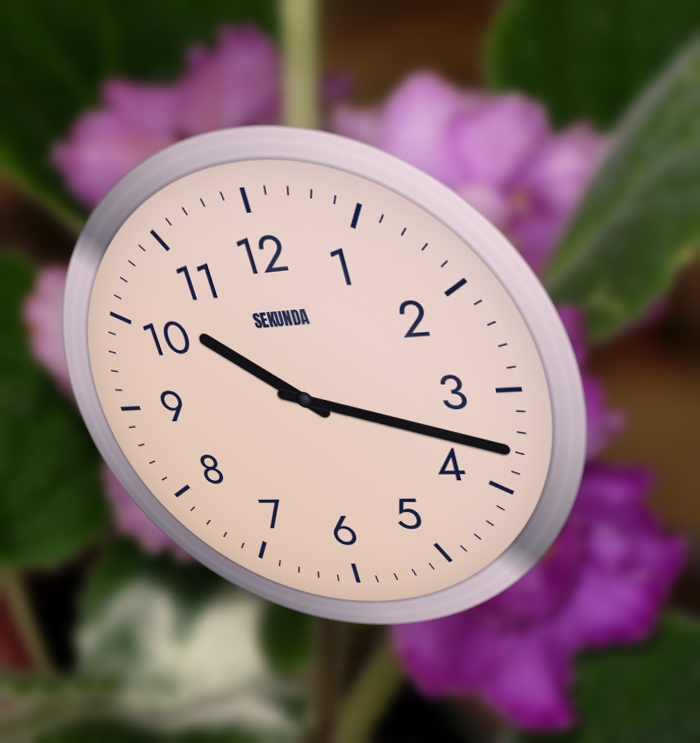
**10:18**
